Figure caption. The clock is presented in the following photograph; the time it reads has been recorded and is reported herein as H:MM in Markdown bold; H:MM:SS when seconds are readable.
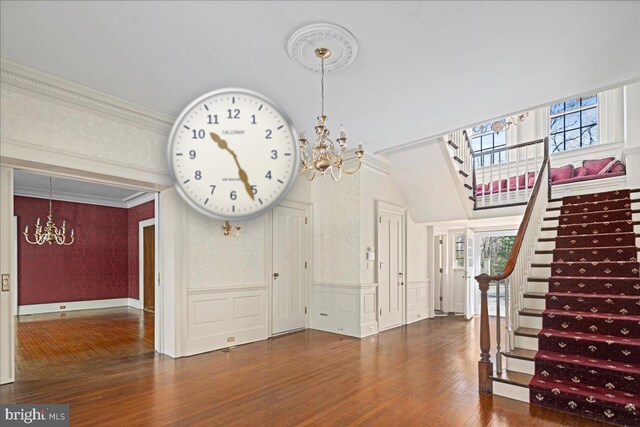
**10:26**
